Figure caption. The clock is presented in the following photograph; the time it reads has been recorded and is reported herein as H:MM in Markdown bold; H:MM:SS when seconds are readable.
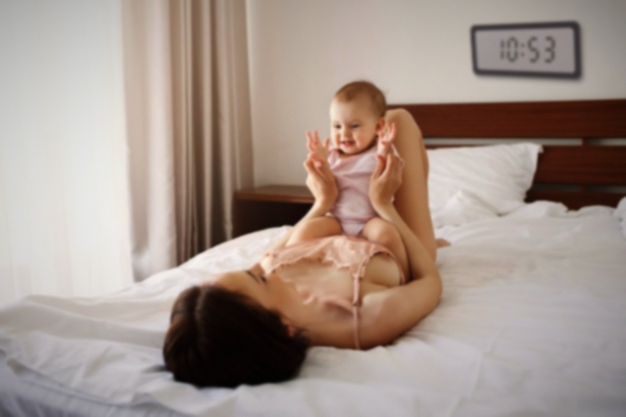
**10:53**
